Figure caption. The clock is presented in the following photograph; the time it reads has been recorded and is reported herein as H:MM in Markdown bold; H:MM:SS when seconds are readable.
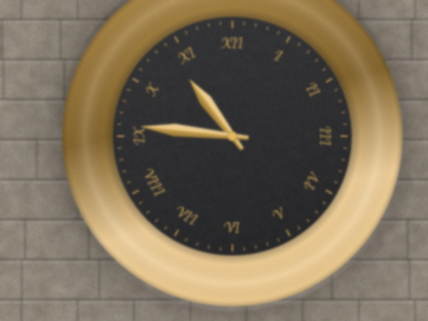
**10:46**
